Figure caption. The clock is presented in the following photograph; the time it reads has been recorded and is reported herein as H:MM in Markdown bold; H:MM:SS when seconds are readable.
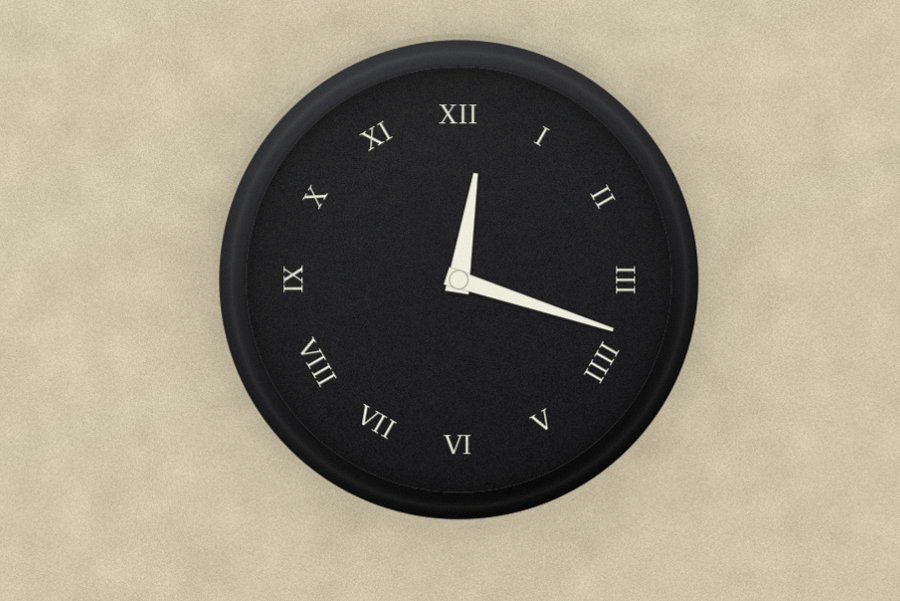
**12:18**
